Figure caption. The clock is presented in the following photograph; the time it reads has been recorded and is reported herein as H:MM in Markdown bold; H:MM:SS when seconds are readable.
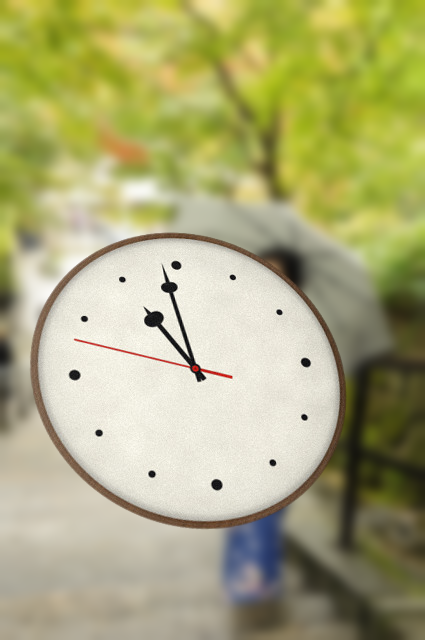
**10:58:48**
